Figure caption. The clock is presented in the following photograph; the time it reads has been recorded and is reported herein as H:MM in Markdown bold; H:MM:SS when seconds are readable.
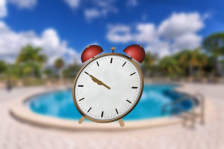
**9:50**
